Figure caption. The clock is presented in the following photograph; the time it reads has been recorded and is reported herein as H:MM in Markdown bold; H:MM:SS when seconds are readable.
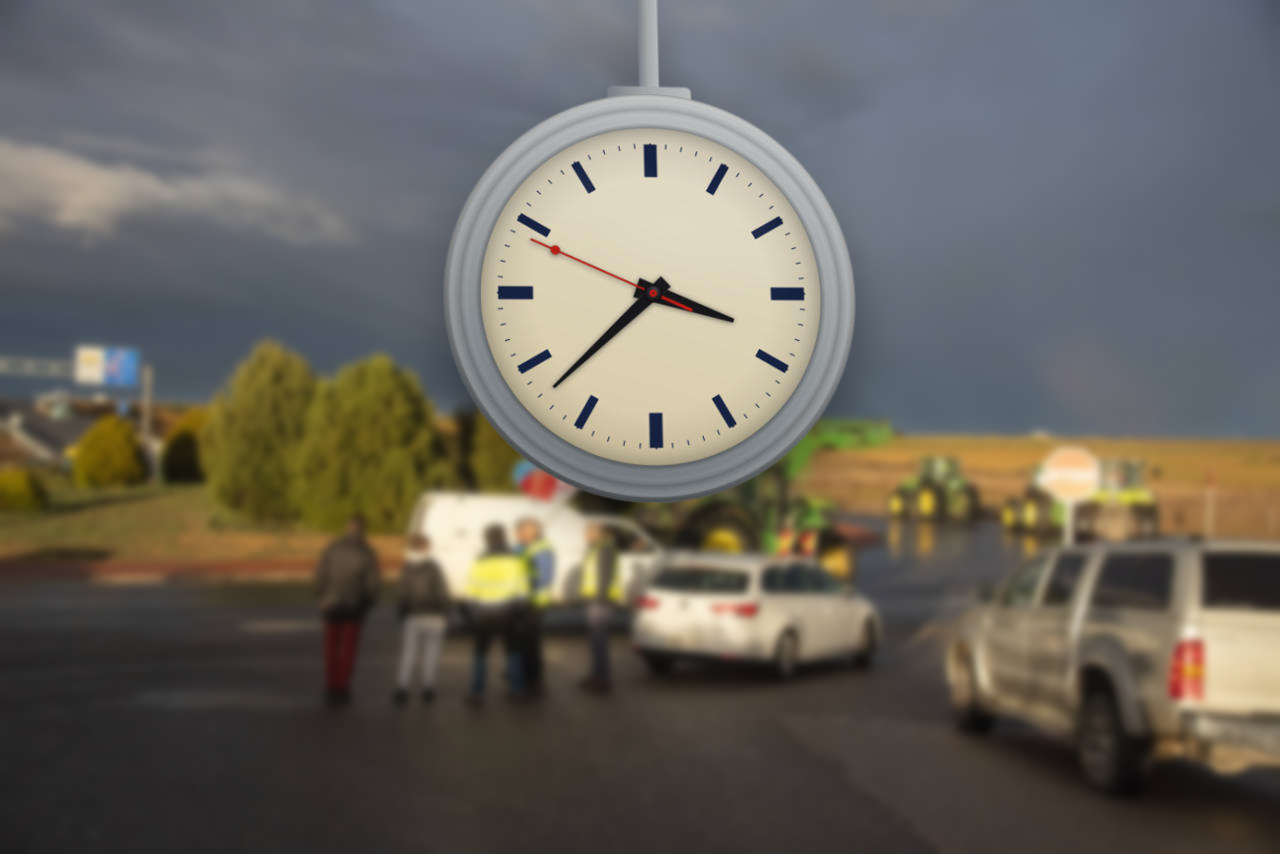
**3:37:49**
